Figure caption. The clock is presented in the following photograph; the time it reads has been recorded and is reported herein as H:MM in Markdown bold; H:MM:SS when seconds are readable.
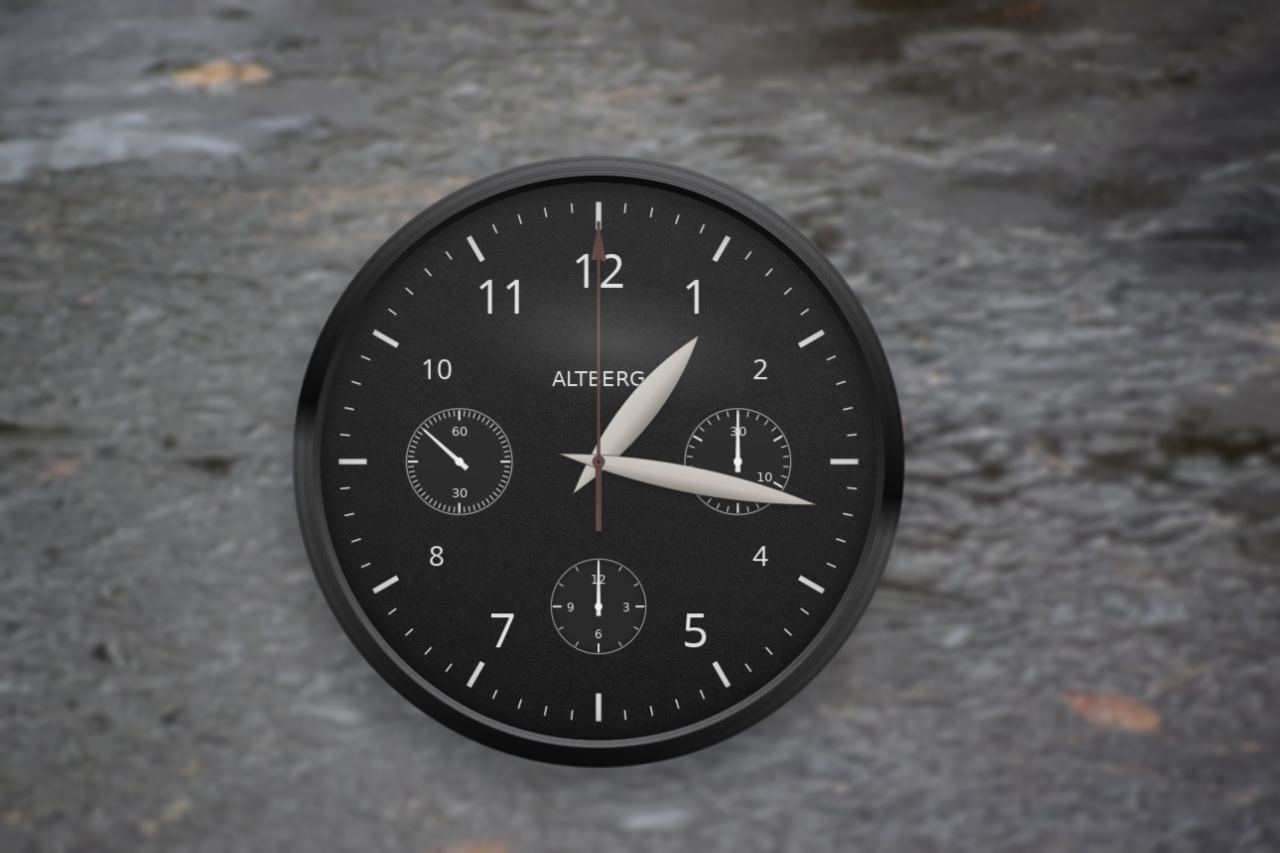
**1:16:52**
